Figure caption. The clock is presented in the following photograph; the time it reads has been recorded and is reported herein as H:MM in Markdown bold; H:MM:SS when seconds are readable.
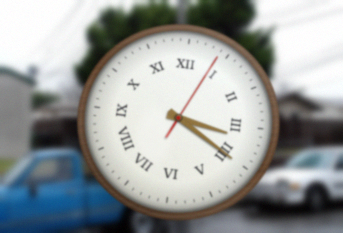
**3:20:04**
